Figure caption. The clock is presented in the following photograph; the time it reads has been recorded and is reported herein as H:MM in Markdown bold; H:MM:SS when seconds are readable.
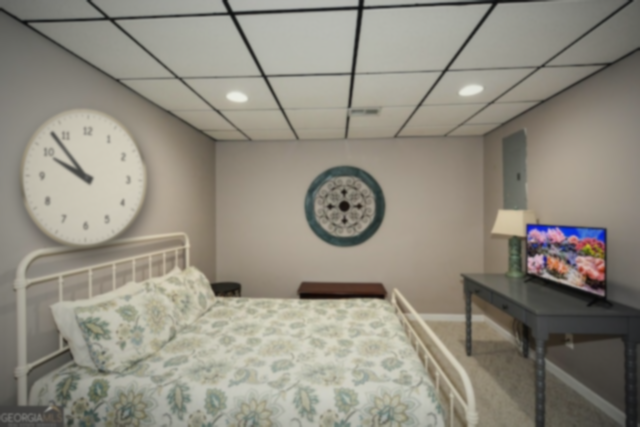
**9:53**
